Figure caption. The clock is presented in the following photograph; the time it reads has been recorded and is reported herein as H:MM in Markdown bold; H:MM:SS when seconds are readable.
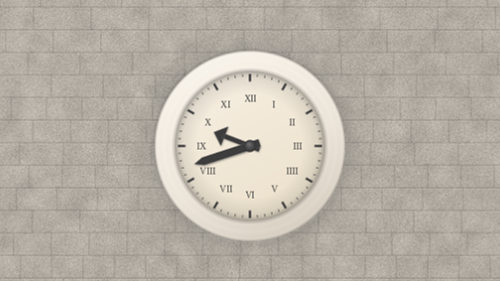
**9:42**
